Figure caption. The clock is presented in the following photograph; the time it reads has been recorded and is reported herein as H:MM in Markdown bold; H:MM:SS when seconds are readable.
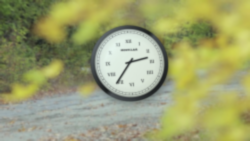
**2:36**
